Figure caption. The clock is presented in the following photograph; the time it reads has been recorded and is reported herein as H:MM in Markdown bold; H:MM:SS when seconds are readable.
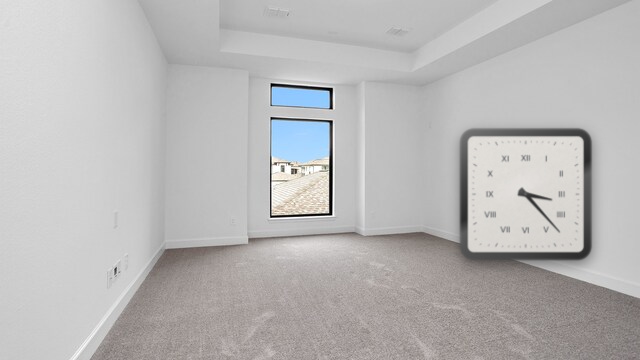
**3:23**
